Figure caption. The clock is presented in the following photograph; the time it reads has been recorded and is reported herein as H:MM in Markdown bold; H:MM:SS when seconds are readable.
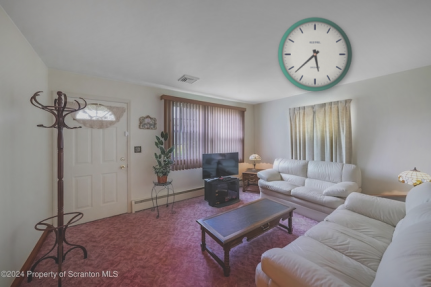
**5:38**
